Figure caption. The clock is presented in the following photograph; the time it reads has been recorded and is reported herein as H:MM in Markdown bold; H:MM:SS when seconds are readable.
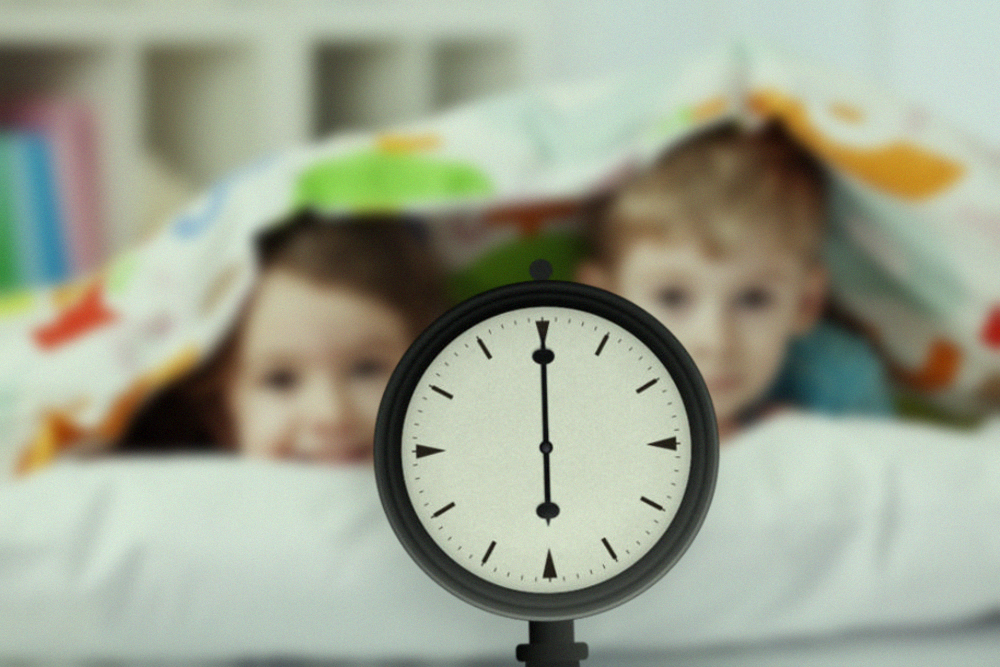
**6:00**
